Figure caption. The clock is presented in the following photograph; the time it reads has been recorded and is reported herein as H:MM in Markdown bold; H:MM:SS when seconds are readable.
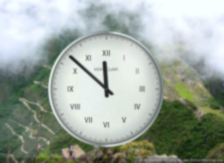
**11:52**
